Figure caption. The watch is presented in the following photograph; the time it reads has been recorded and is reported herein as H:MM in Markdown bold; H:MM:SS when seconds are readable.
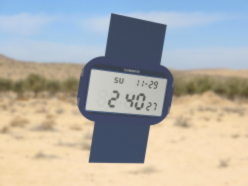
**2:40**
